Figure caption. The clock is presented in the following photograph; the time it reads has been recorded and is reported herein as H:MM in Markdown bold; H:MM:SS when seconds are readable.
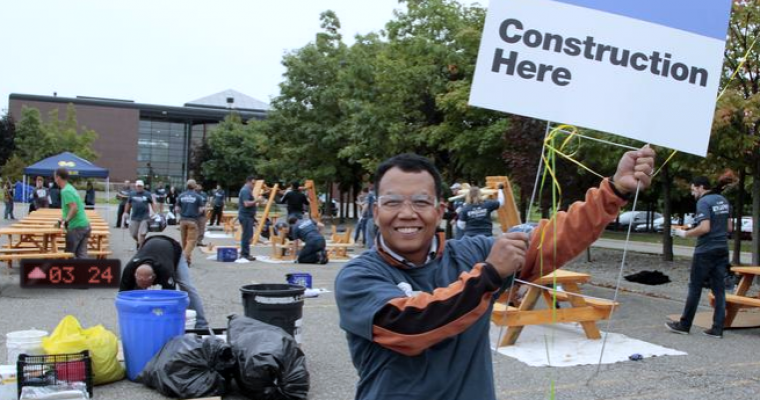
**3:24**
